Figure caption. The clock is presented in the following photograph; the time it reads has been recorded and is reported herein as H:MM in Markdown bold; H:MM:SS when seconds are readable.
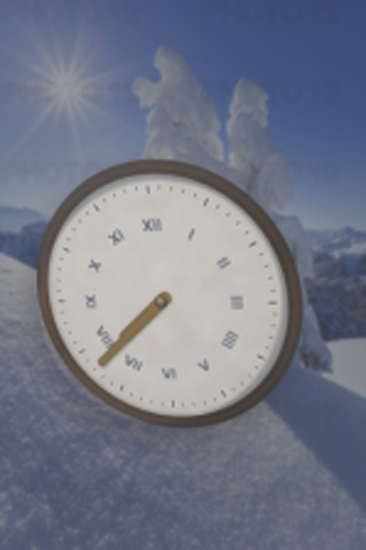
**7:38**
